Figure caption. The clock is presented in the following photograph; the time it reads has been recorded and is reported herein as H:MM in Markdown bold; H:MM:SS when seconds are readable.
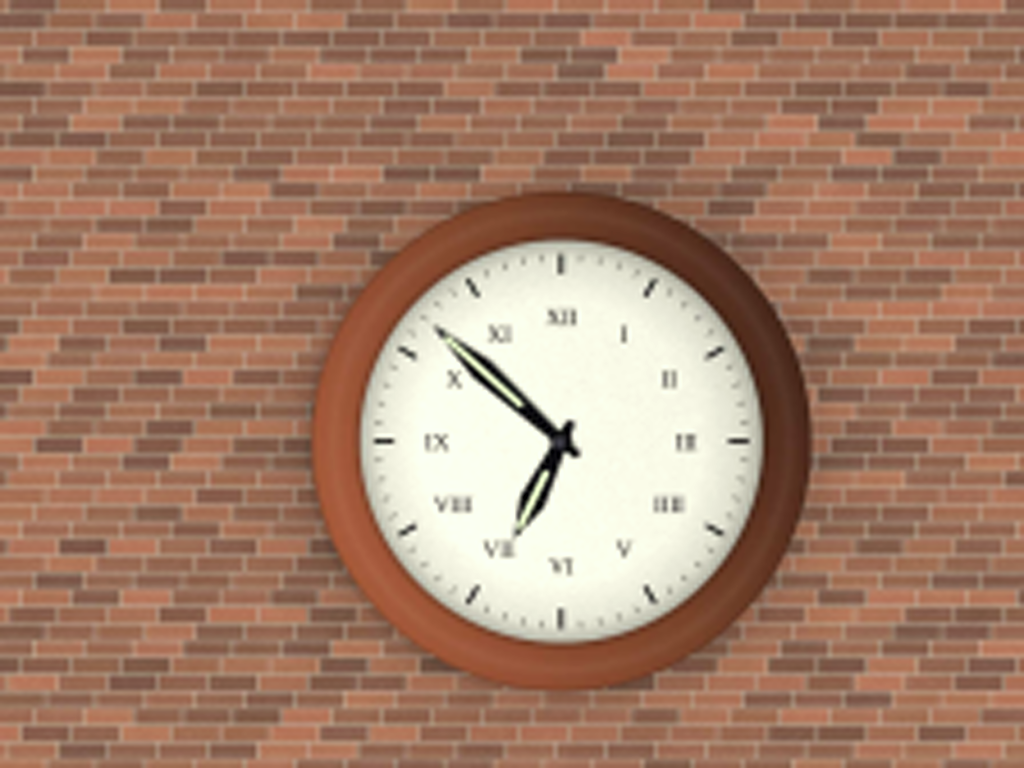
**6:52**
